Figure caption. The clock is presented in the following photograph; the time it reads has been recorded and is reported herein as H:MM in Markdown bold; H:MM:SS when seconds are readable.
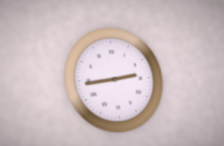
**2:44**
